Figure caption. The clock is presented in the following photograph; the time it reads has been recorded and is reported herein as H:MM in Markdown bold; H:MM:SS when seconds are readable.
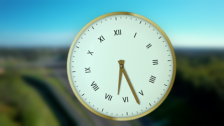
**6:27**
